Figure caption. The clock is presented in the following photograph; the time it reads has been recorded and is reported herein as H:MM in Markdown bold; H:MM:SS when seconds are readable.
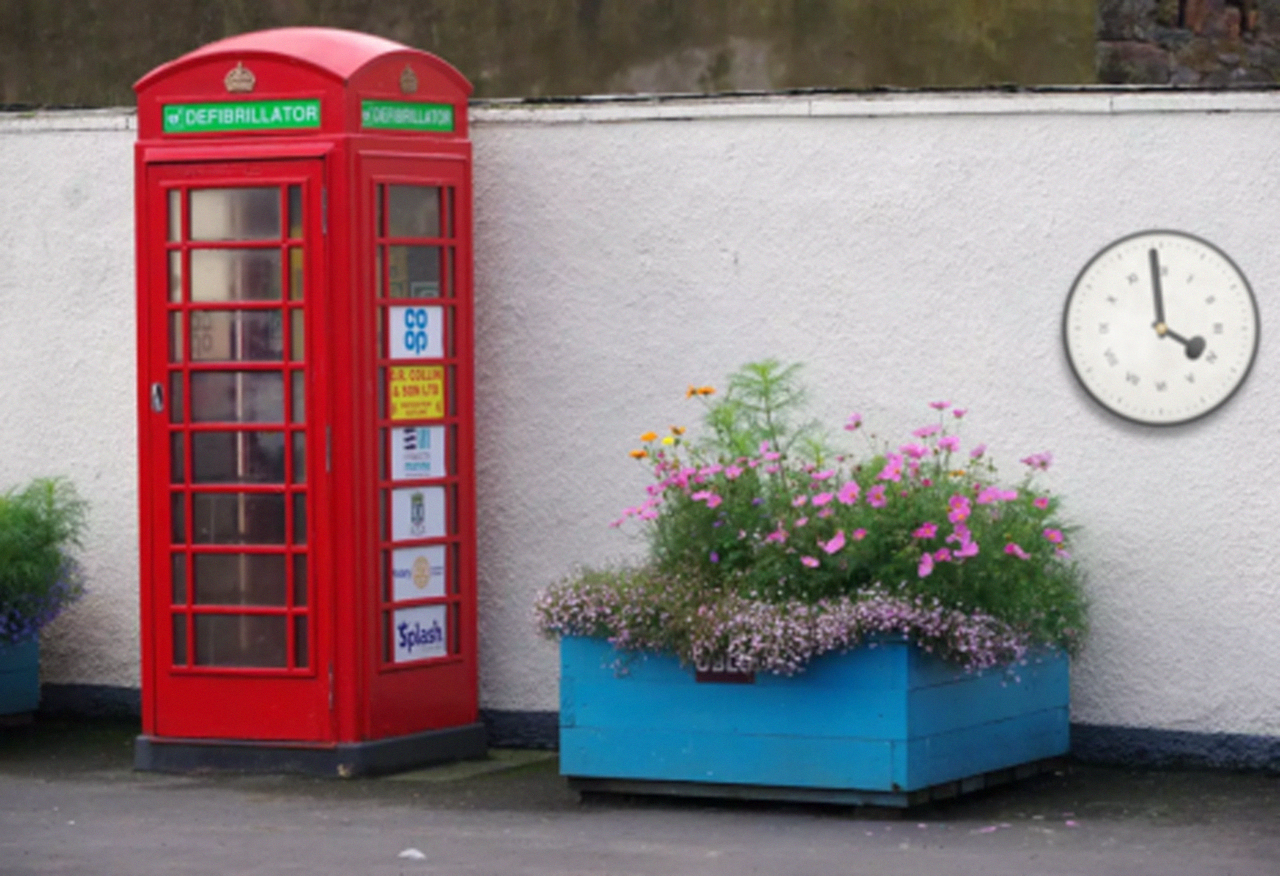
**3:59**
